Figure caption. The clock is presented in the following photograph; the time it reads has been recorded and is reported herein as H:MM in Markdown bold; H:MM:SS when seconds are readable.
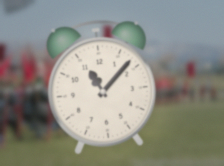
**11:08**
